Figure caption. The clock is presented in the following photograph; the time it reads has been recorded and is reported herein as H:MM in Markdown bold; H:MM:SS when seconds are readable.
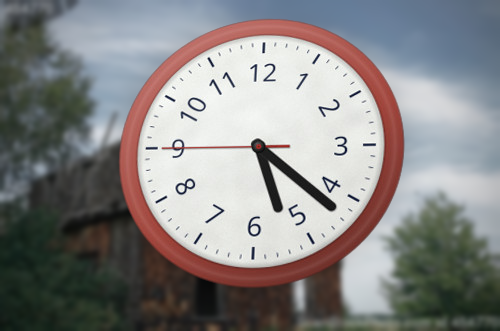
**5:21:45**
